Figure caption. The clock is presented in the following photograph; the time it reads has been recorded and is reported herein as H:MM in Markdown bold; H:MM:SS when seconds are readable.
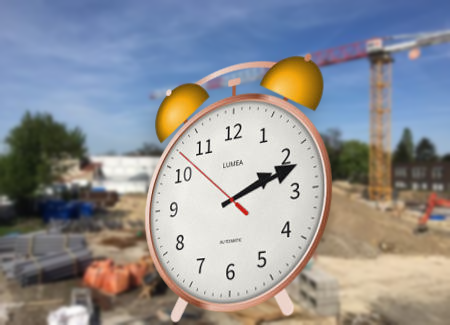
**2:11:52**
